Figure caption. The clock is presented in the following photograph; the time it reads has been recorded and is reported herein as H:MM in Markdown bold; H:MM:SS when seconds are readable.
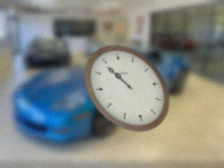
**10:54**
